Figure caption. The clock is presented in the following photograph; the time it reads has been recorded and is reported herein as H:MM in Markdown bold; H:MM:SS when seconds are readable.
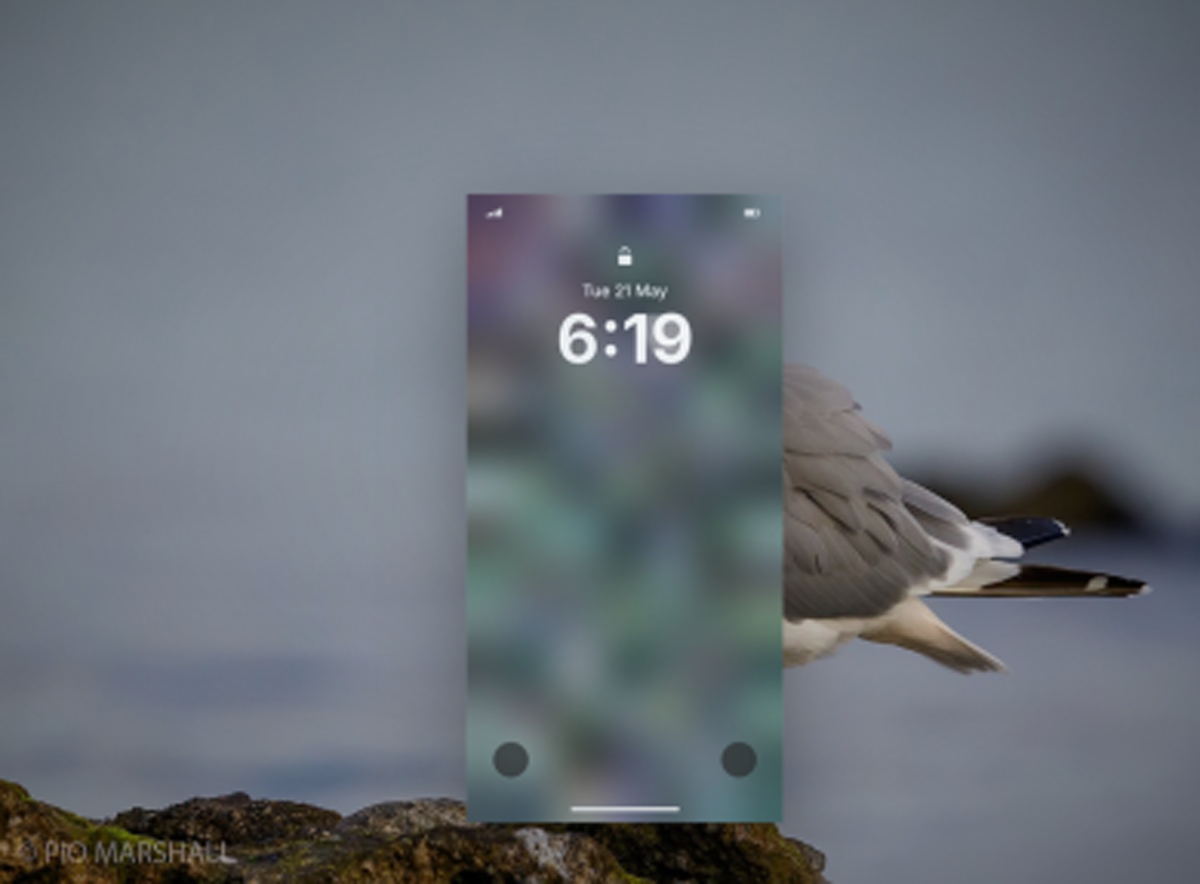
**6:19**
